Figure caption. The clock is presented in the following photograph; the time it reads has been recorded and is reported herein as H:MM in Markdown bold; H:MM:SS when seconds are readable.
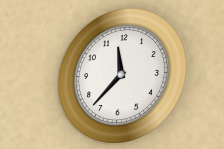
**11:37**
